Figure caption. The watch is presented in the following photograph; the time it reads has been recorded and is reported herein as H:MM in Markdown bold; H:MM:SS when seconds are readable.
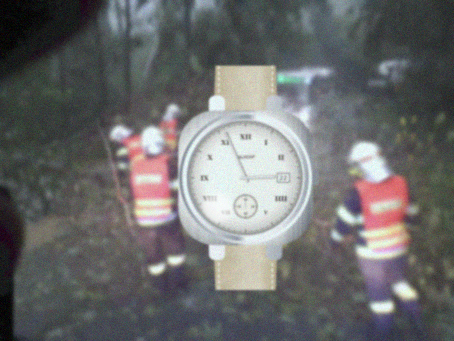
**2:56**
